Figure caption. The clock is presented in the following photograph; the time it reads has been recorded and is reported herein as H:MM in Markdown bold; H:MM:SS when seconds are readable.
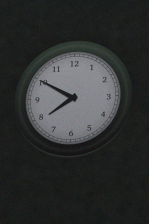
**7:50**
